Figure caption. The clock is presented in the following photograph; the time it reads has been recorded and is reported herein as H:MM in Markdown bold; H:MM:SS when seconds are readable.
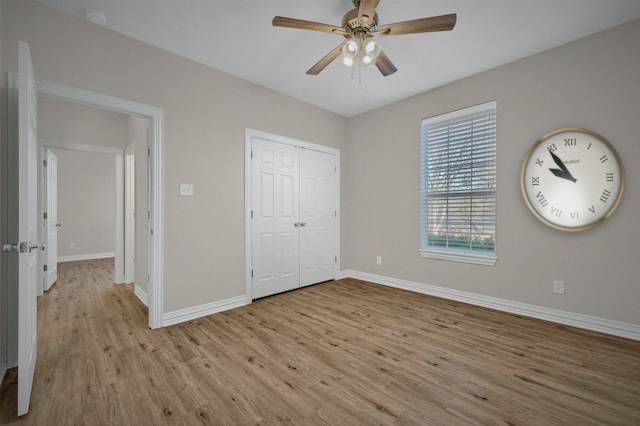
**9:54**
